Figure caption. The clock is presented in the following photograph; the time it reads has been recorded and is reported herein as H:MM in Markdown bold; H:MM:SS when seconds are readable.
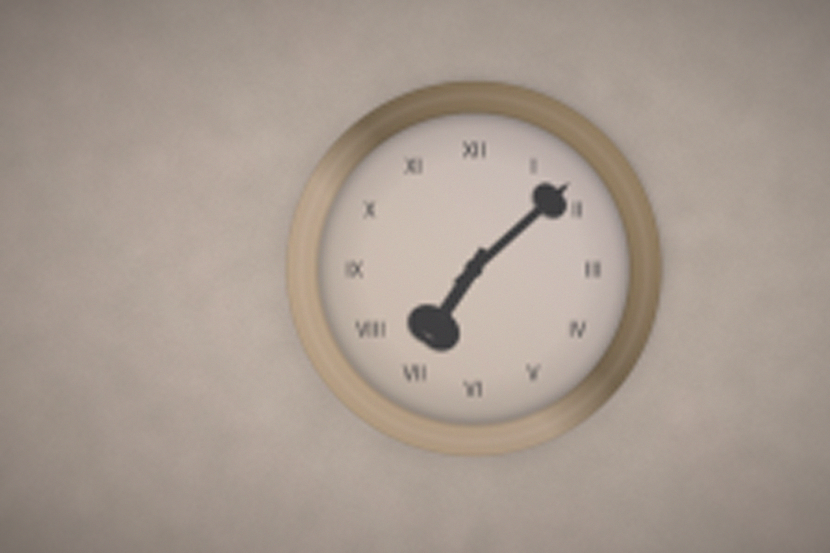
**7:08**
